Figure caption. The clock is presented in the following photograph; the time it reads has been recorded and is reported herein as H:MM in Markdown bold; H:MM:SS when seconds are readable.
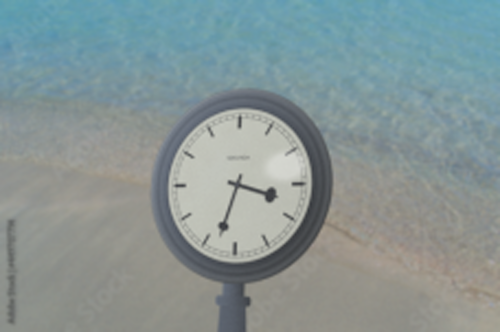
**3:33**
